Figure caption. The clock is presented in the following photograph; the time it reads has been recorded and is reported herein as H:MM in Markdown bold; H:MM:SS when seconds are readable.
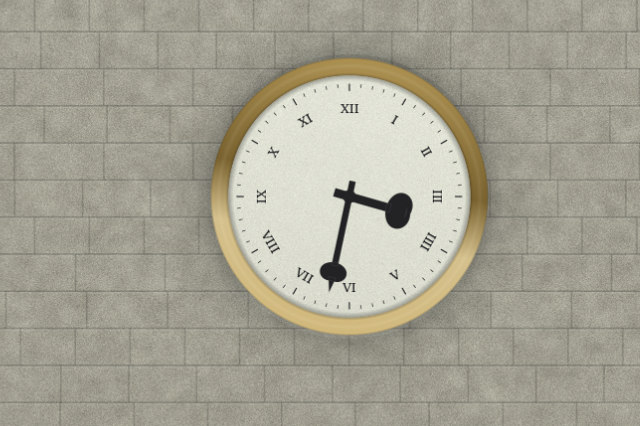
**3:32**
